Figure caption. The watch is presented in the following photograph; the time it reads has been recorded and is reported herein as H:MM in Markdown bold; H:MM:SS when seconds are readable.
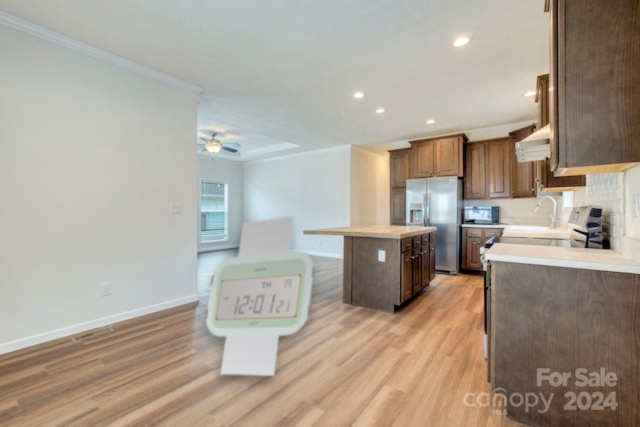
**12:01:21**
